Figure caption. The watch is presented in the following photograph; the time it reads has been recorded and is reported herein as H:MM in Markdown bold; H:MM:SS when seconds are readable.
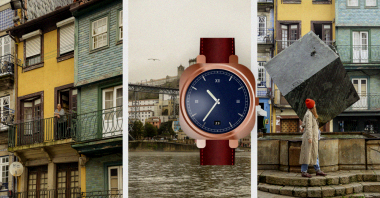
**10:36**
